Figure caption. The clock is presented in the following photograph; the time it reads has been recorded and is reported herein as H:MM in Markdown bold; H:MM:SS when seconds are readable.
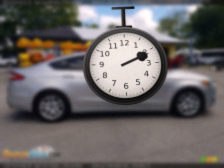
**2:11**
